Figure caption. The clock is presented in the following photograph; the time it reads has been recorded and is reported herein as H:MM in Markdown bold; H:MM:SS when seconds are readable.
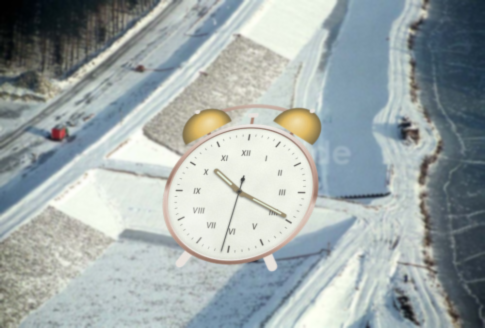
**10:19:31**
